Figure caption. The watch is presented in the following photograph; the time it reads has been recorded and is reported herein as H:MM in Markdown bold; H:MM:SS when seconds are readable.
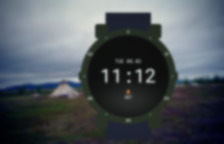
**11:12**
